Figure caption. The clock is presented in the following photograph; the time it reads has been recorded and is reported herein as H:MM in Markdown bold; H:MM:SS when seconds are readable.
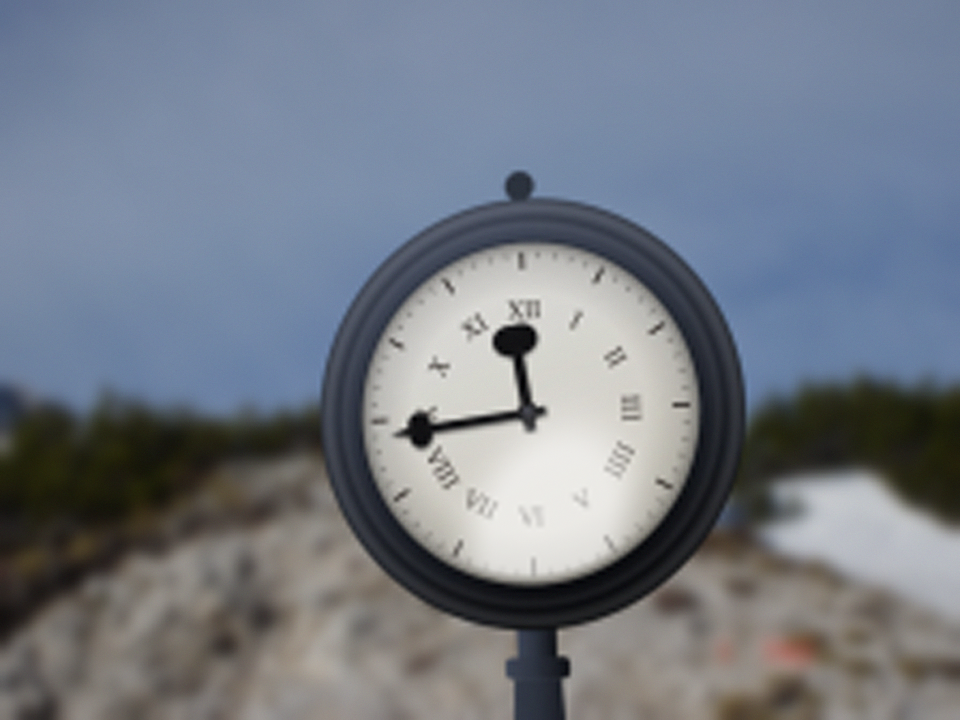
**11:44**
